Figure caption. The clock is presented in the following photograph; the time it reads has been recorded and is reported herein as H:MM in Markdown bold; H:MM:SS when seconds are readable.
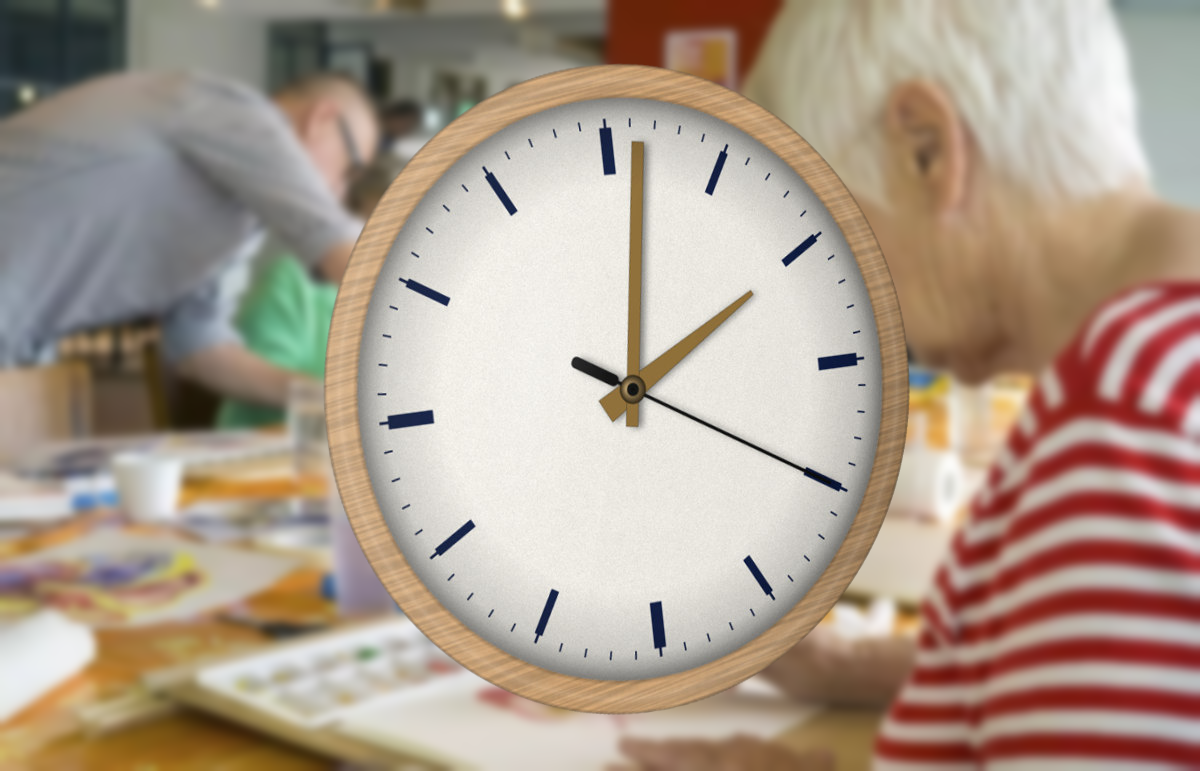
**2:01:20**
